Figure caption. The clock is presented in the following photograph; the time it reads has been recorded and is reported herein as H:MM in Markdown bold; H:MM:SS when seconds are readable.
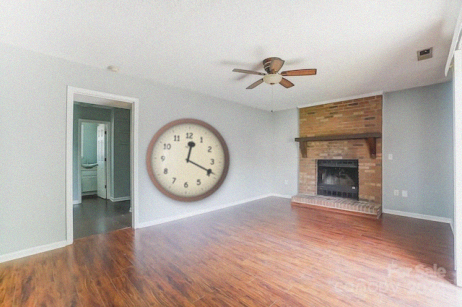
**12:19**
